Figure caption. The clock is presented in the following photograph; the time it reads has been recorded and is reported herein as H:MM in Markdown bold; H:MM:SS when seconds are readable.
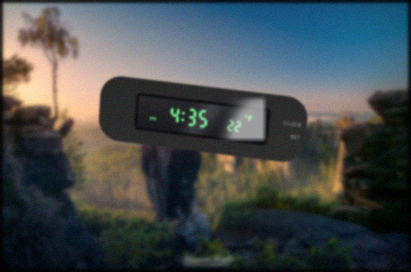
**4:35**
